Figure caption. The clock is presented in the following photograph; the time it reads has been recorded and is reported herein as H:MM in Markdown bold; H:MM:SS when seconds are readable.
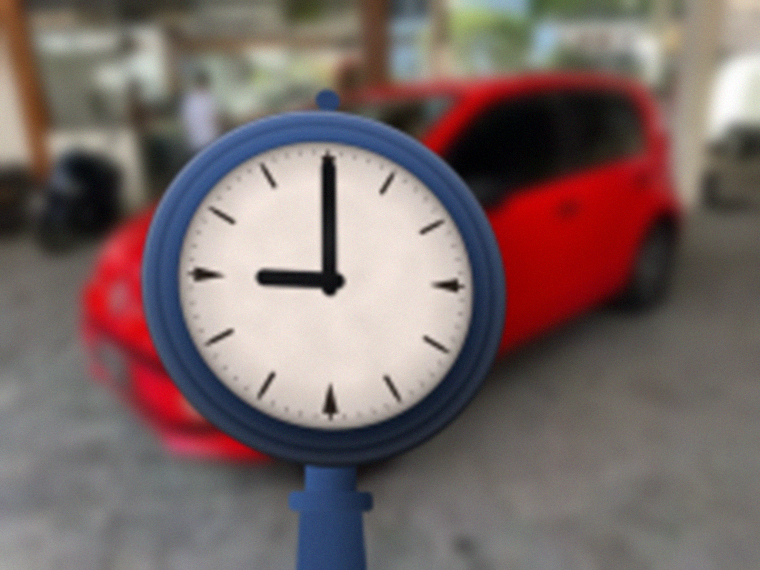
**9:00**
